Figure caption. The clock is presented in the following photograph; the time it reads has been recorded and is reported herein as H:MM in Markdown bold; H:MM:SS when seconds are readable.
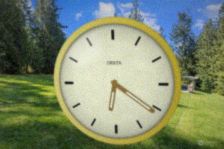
**6:21**
